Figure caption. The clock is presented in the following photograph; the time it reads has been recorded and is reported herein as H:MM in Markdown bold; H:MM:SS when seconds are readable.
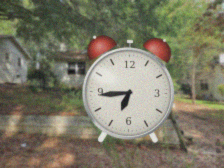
**6:44**
